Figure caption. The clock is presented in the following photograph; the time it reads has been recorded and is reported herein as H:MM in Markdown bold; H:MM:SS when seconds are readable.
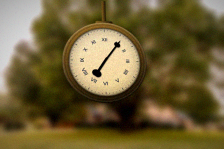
**7:06**
